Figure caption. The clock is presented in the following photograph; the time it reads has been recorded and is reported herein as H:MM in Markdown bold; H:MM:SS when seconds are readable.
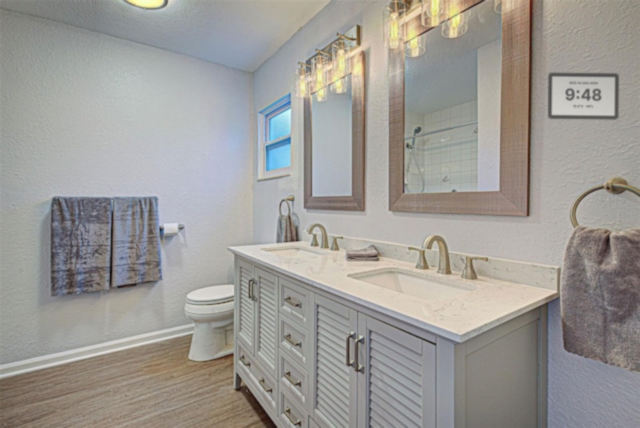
**9:48**
